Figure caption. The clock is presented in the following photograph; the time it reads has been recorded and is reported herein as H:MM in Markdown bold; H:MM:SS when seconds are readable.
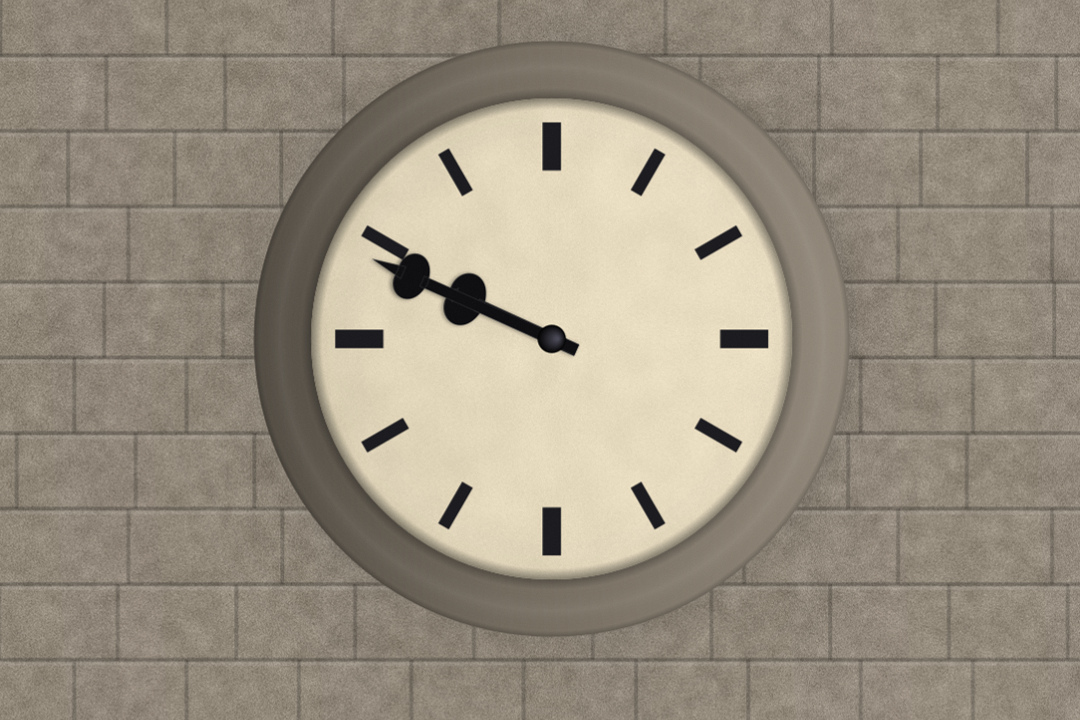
**9:49**
